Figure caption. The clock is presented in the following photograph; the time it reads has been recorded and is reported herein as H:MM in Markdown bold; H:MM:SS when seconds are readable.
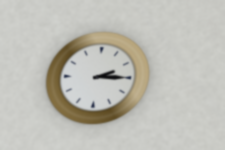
**2:15**
